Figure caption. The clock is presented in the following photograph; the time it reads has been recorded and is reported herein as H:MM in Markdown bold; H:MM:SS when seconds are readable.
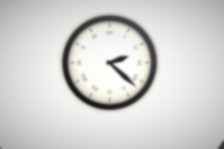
**2:22**
